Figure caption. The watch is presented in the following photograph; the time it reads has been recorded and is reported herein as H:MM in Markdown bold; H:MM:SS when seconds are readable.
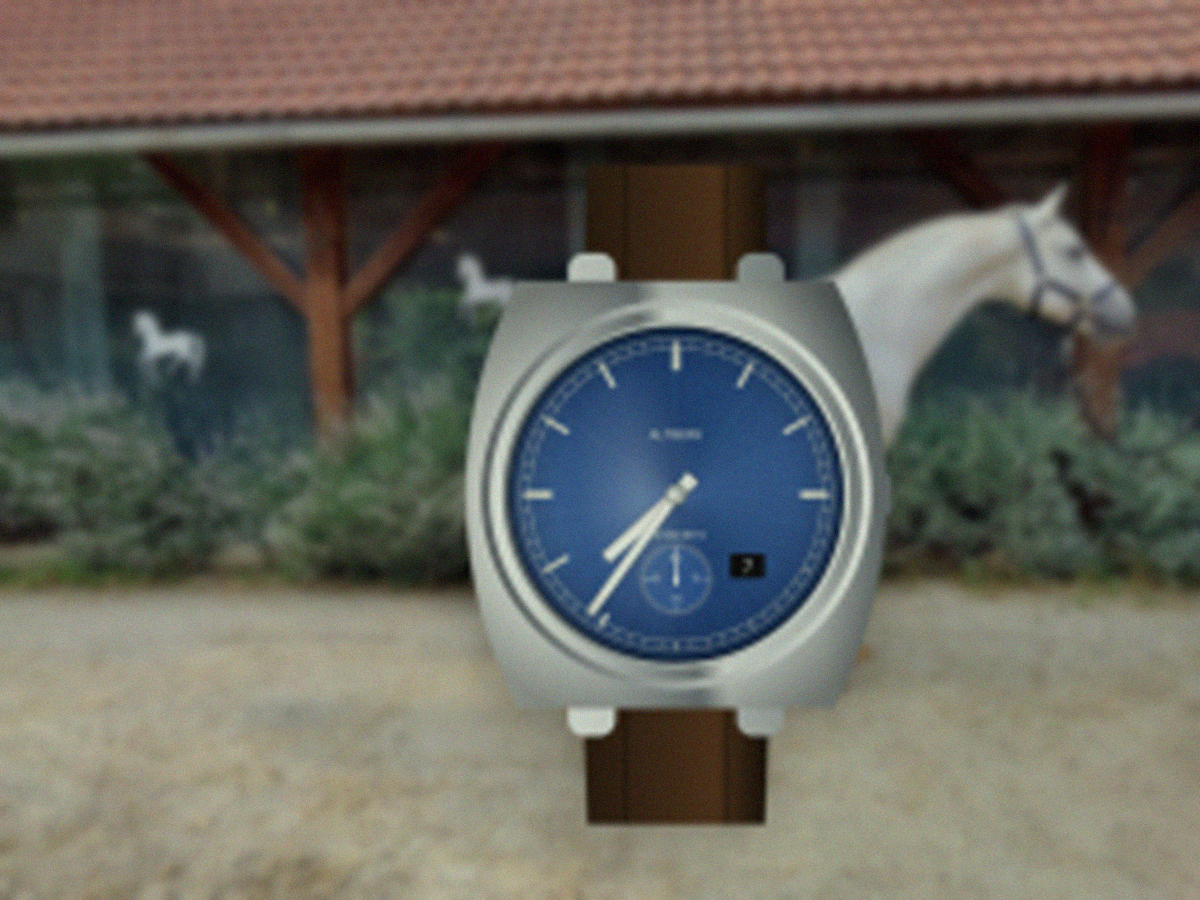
**7:36**
